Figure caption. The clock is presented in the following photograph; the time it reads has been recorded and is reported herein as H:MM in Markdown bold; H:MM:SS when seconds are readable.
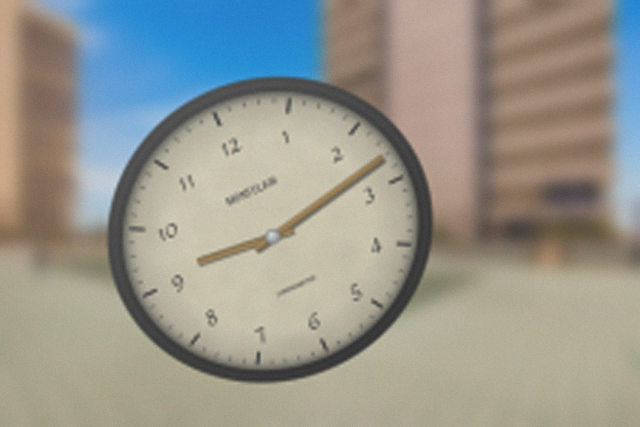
**9:13**
